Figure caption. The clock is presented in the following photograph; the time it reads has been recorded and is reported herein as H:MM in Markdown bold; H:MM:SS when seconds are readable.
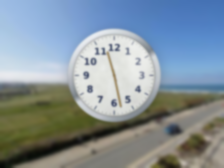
**11:28**
